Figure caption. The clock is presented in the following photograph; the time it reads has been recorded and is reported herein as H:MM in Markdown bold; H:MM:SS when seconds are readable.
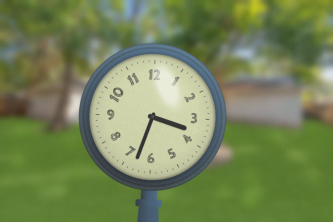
**3:33**
